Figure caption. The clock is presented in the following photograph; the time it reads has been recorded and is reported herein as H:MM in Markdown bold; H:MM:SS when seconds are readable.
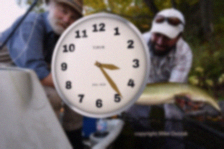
**3:24**
